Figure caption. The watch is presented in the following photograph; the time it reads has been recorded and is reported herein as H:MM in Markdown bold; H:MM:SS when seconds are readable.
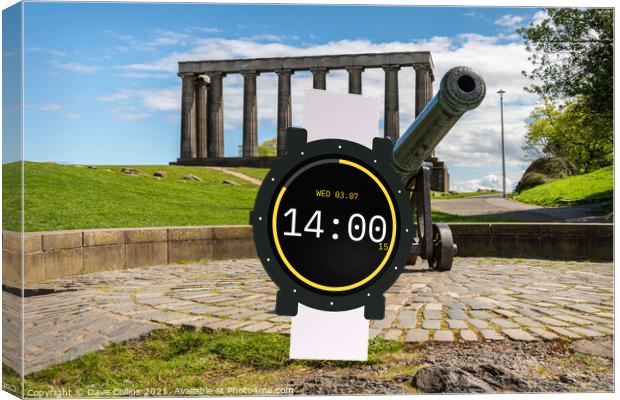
**14:00:15**
